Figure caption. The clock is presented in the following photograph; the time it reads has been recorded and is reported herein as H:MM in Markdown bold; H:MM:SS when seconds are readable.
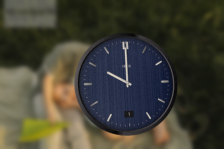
**10:00**
